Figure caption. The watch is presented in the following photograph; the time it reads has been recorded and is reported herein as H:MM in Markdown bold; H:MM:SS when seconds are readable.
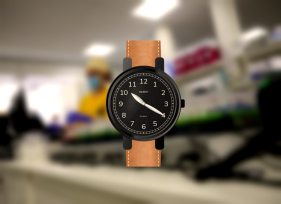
**10:20**
